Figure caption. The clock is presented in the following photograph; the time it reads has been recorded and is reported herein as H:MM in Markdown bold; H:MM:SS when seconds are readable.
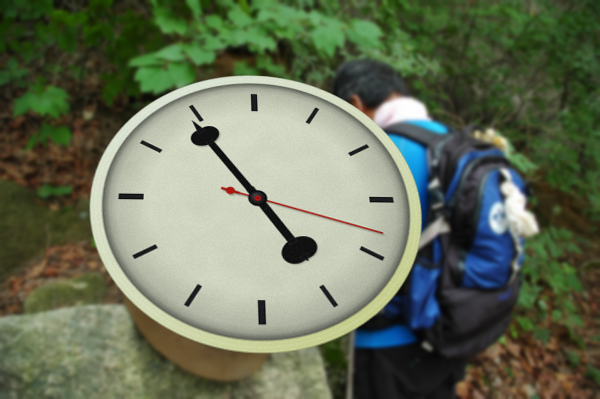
**4:54:18**
